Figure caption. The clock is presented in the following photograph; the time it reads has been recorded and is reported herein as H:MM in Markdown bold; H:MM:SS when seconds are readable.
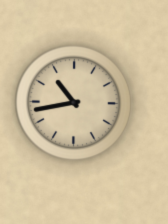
**10:43**
